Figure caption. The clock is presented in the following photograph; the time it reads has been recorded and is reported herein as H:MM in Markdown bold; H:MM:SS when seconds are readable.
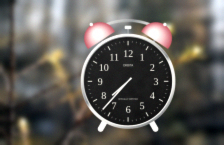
**7:37**
